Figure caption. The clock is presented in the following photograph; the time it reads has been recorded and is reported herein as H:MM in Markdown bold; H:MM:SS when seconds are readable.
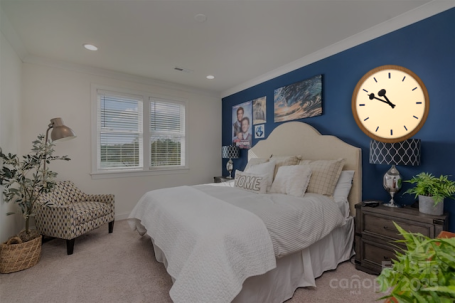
**10:49**
